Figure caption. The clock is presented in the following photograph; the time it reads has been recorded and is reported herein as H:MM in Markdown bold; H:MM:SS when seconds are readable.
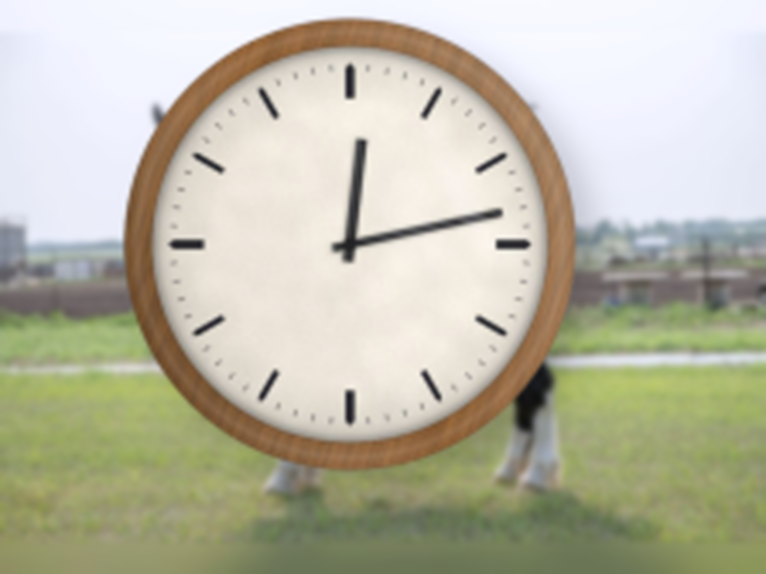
**12:13**
